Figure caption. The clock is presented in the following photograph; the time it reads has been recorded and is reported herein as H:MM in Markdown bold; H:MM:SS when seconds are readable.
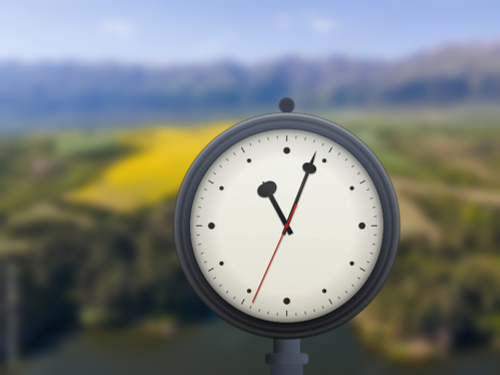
**11:03:34**
